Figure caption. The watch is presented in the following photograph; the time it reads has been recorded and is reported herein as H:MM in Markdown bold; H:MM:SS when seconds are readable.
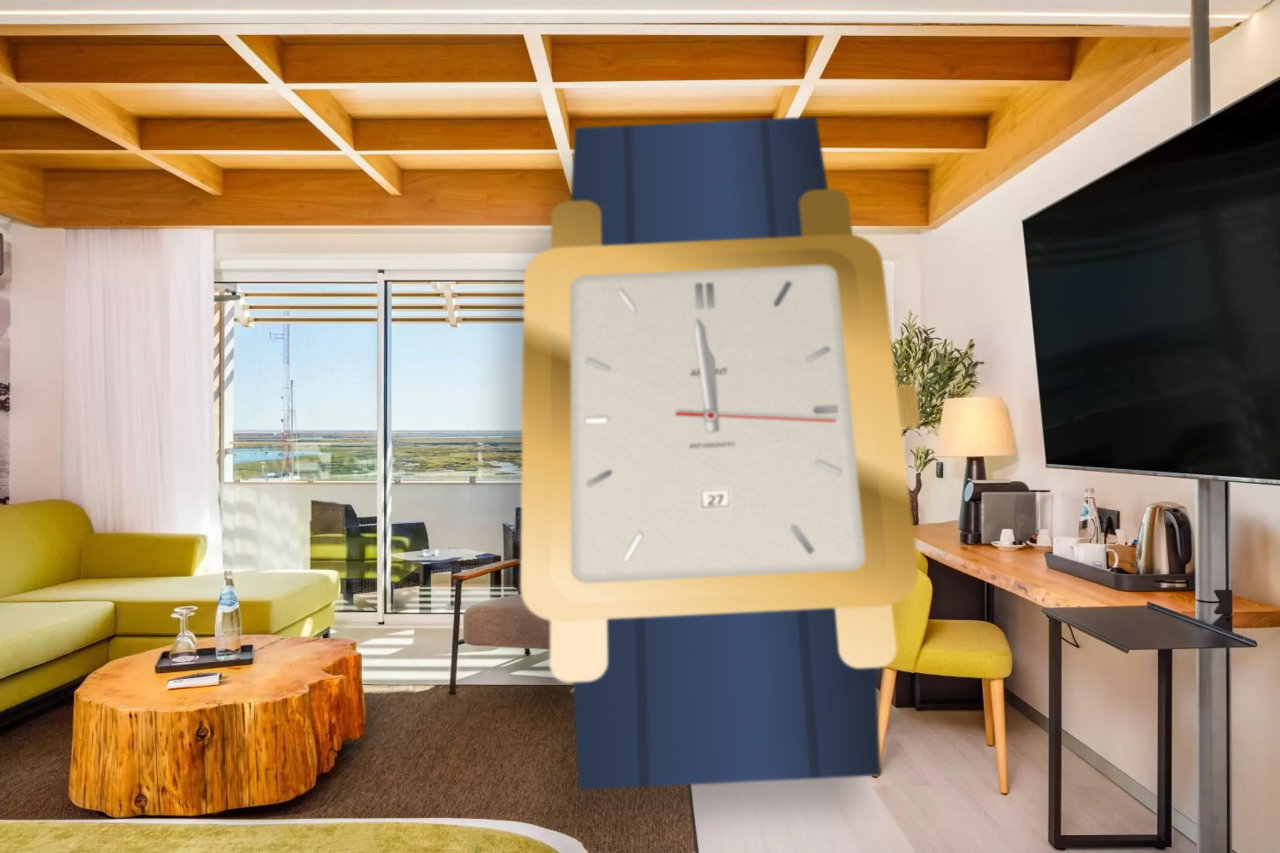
**11:59:16**
